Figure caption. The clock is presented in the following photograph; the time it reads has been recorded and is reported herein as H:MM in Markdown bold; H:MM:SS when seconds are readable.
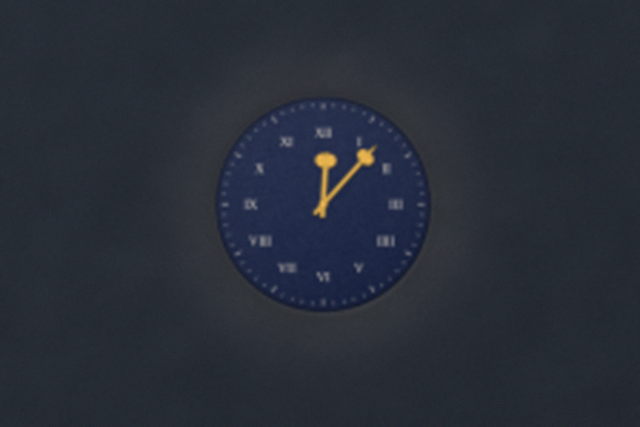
**12:07**
